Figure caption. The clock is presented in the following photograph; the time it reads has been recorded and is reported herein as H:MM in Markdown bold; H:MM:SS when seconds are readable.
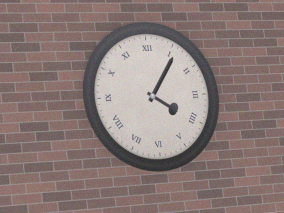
**4:06**
